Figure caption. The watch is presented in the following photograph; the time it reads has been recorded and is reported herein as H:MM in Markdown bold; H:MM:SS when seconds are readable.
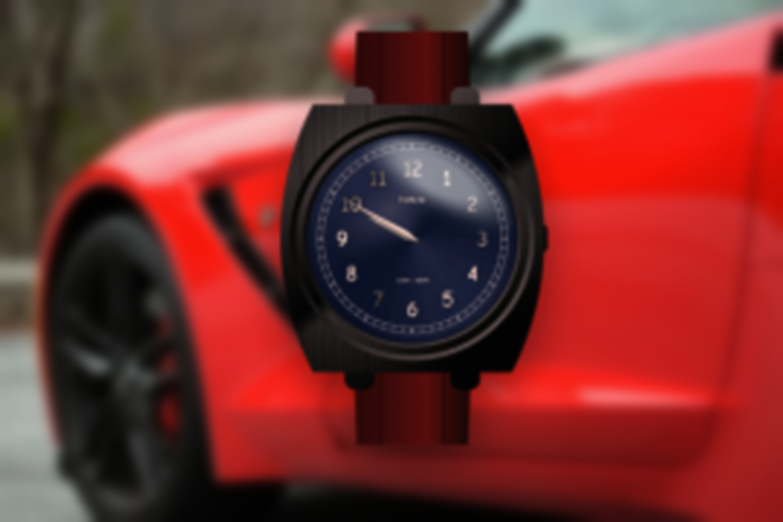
**9:50**
